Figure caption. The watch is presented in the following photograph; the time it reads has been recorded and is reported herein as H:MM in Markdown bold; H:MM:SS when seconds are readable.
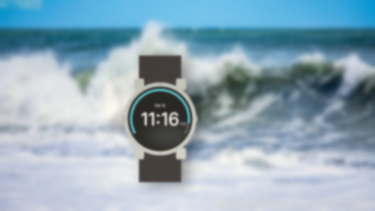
**11:16**
